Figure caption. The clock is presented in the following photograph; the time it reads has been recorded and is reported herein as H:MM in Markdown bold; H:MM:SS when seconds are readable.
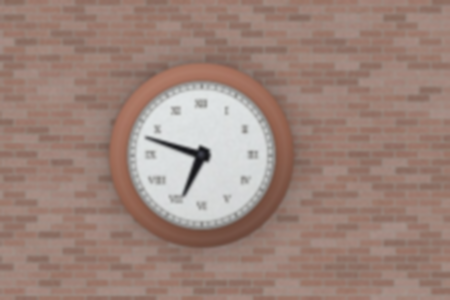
**6:48**
